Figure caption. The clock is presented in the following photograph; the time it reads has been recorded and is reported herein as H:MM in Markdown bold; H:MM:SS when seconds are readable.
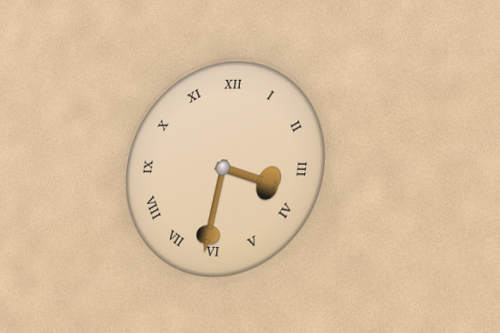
**3:31**
